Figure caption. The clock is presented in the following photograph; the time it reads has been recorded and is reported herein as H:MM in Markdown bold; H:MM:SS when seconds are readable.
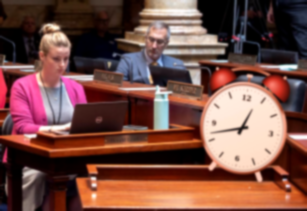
**12:42**
